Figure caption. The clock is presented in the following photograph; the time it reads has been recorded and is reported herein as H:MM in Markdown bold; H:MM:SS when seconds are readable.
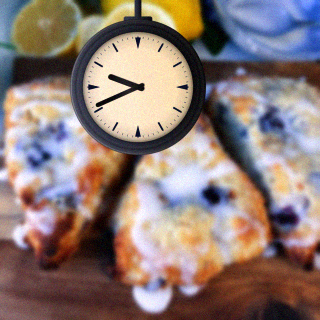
**9:41**
